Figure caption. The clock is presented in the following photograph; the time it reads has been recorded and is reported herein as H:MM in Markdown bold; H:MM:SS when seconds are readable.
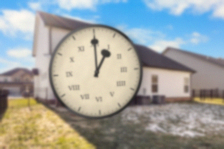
**1:00**
